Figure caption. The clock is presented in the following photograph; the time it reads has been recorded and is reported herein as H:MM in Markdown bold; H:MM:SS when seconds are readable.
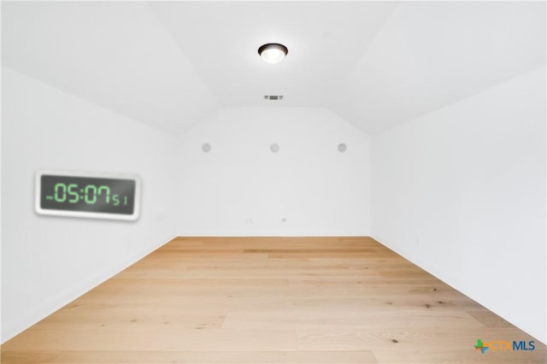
**5:07**
